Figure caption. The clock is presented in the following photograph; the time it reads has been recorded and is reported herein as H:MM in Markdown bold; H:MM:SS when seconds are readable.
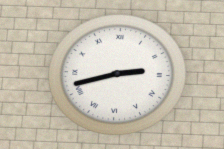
**2:42**
